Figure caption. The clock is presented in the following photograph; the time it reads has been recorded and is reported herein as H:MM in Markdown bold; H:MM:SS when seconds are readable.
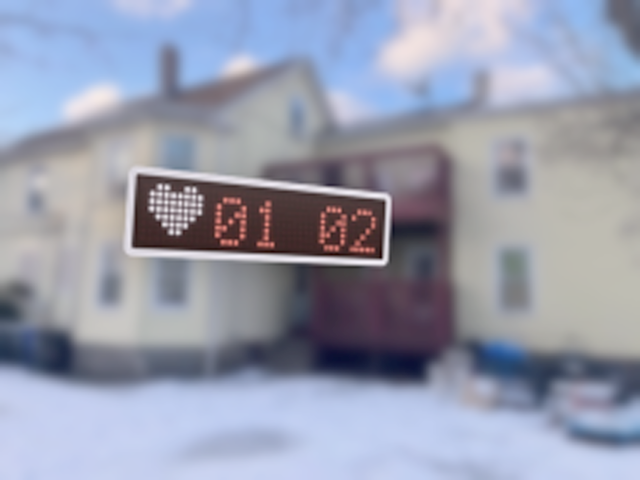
**1:02**
